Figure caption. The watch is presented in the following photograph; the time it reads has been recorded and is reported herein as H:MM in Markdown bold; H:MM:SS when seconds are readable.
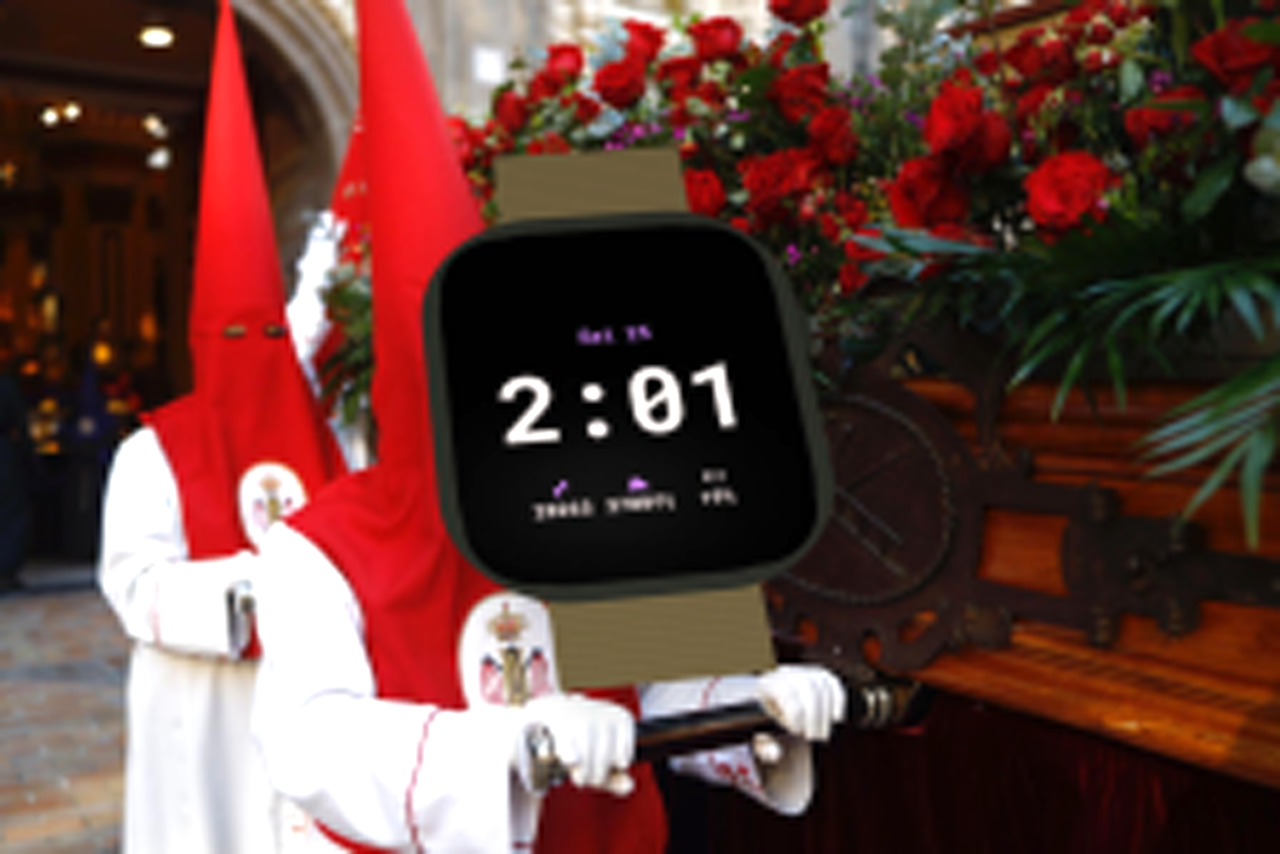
**2:01**
